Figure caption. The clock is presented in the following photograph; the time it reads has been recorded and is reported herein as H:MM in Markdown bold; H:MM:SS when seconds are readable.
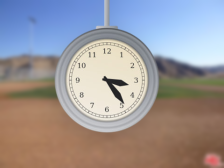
**3:24**
